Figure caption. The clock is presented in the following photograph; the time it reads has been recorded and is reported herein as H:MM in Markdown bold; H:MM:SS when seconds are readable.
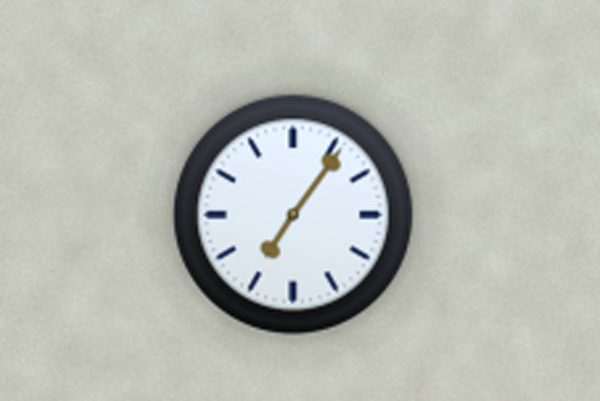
**7:06**
